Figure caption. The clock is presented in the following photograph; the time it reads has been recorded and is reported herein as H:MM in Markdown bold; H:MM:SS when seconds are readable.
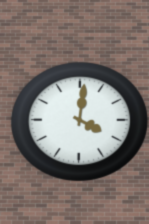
**4:01**
